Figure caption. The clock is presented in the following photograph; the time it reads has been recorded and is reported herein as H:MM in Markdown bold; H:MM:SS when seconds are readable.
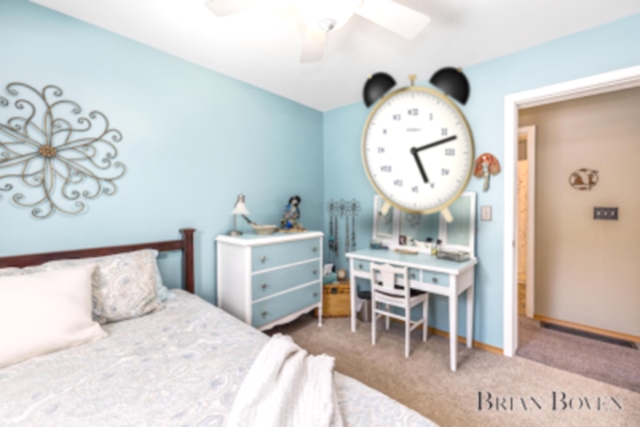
**5:12**
